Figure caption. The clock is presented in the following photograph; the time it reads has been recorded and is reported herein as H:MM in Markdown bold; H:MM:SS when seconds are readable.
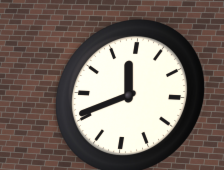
**11:41**
